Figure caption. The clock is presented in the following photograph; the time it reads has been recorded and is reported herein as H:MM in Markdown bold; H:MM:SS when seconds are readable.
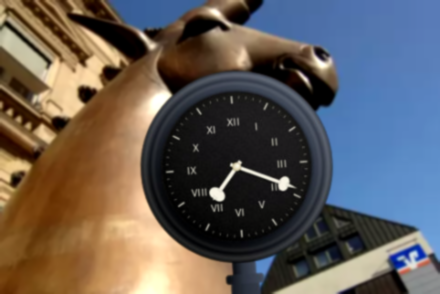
**7:19**
